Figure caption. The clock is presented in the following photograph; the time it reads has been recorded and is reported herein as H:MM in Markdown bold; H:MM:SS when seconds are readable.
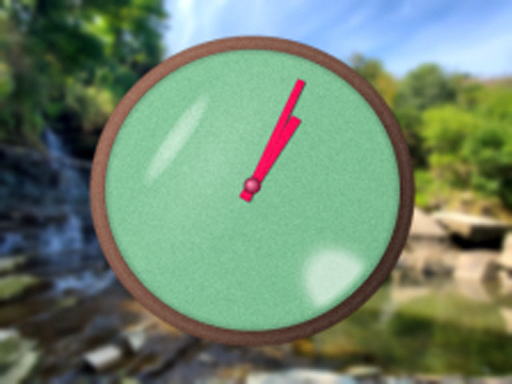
**1:04**
